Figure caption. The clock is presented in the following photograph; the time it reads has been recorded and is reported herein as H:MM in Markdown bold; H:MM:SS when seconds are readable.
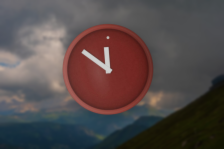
**11:51**
